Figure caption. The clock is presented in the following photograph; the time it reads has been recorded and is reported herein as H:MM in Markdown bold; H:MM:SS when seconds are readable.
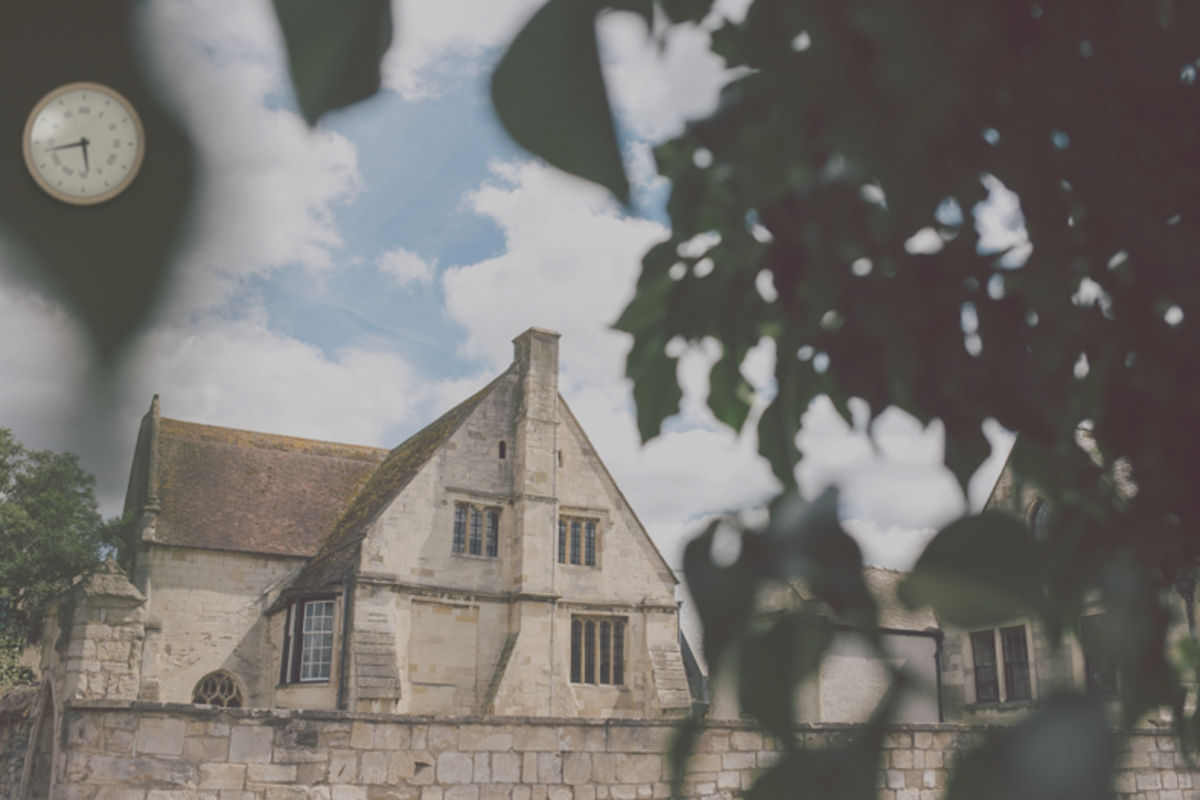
**5:43**
